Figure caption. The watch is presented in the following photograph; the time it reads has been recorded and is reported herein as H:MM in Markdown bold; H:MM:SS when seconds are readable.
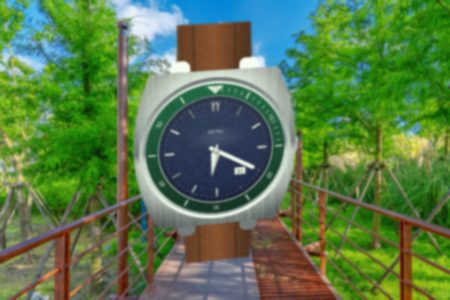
**6:20**
